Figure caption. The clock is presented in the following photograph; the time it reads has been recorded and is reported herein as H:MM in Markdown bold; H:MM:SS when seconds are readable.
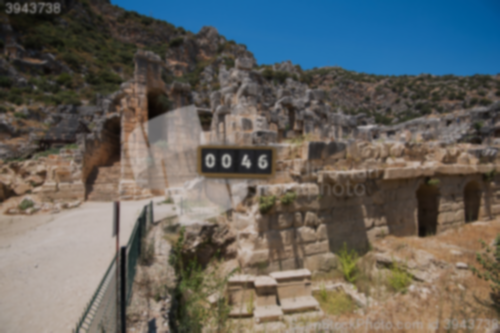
**0:46**
